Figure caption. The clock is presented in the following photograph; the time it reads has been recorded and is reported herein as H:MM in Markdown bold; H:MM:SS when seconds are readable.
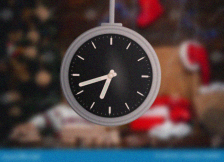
**6:42**
